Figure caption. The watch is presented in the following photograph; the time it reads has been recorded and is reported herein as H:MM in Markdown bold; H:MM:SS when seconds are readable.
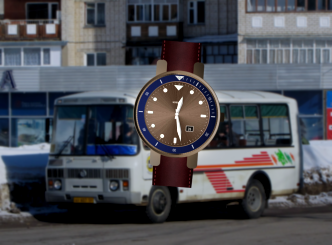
**12:28**
